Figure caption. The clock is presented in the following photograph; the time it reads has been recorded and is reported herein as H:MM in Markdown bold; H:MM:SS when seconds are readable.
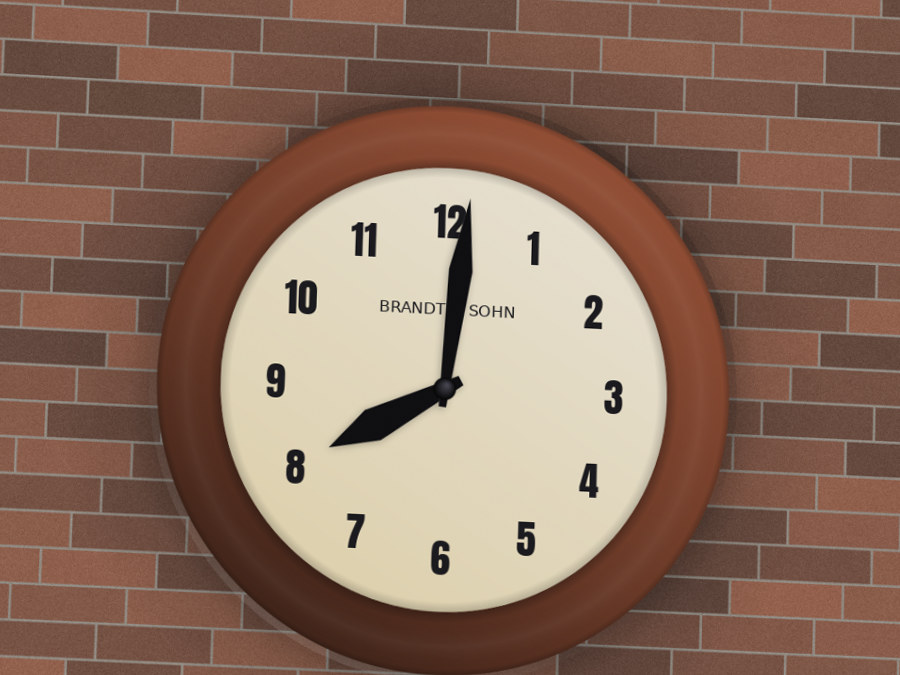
**8:01**
